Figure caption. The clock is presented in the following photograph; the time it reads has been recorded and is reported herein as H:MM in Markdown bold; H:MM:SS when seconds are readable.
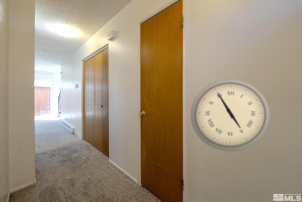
**4:55**
